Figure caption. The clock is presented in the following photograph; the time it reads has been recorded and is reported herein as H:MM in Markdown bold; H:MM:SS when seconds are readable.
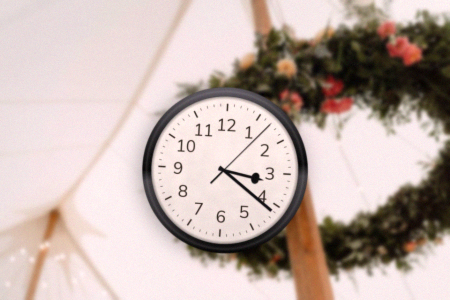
**3:21:07**
